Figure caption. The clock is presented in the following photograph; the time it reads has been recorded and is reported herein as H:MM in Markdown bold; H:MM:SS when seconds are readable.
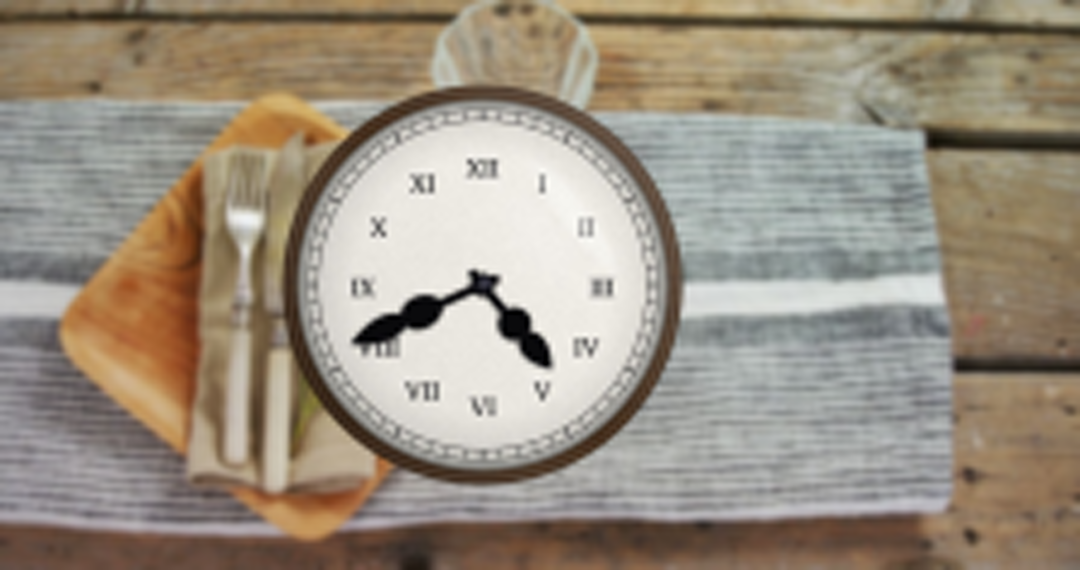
**4:41**
